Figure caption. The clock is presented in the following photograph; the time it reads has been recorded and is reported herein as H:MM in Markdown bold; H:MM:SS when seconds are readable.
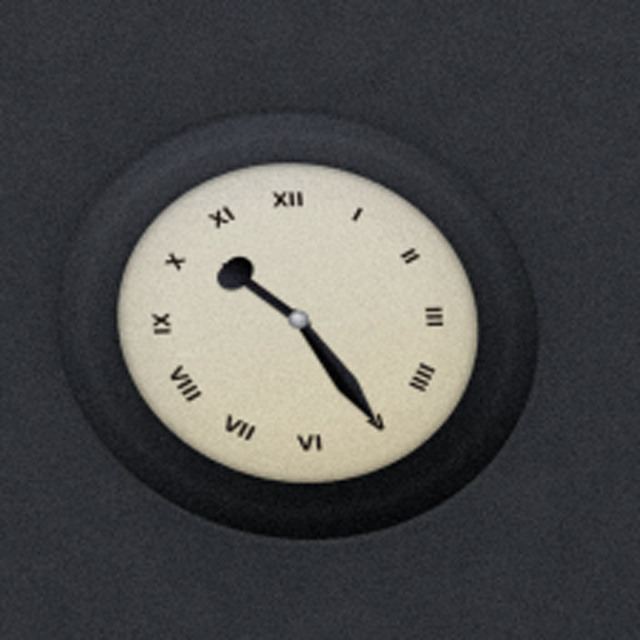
**10:25**
